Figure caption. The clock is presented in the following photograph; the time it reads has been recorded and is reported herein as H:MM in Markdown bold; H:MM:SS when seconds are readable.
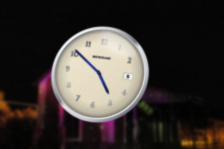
**4:51**
